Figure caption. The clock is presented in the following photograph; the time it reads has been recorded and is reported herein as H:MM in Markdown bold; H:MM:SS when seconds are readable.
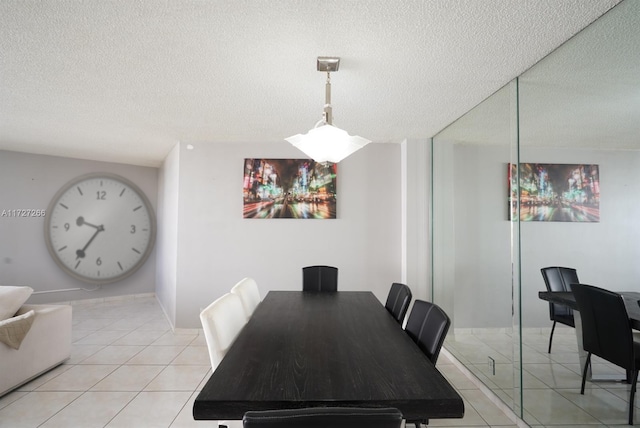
**9:36**
